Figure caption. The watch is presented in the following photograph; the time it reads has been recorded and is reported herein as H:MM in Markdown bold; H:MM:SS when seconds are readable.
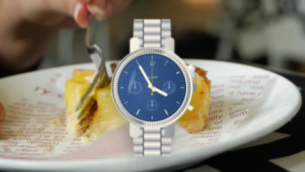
**3:55**
